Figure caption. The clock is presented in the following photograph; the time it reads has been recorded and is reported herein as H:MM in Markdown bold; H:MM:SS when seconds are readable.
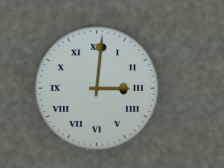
**3:01**
